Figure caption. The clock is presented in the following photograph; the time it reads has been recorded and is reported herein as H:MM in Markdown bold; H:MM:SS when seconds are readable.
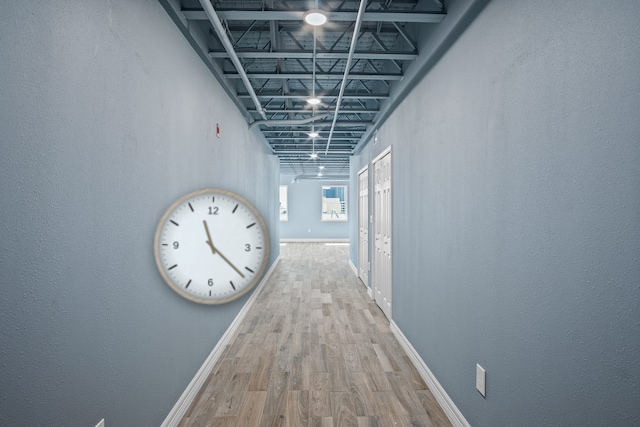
**11:22**
